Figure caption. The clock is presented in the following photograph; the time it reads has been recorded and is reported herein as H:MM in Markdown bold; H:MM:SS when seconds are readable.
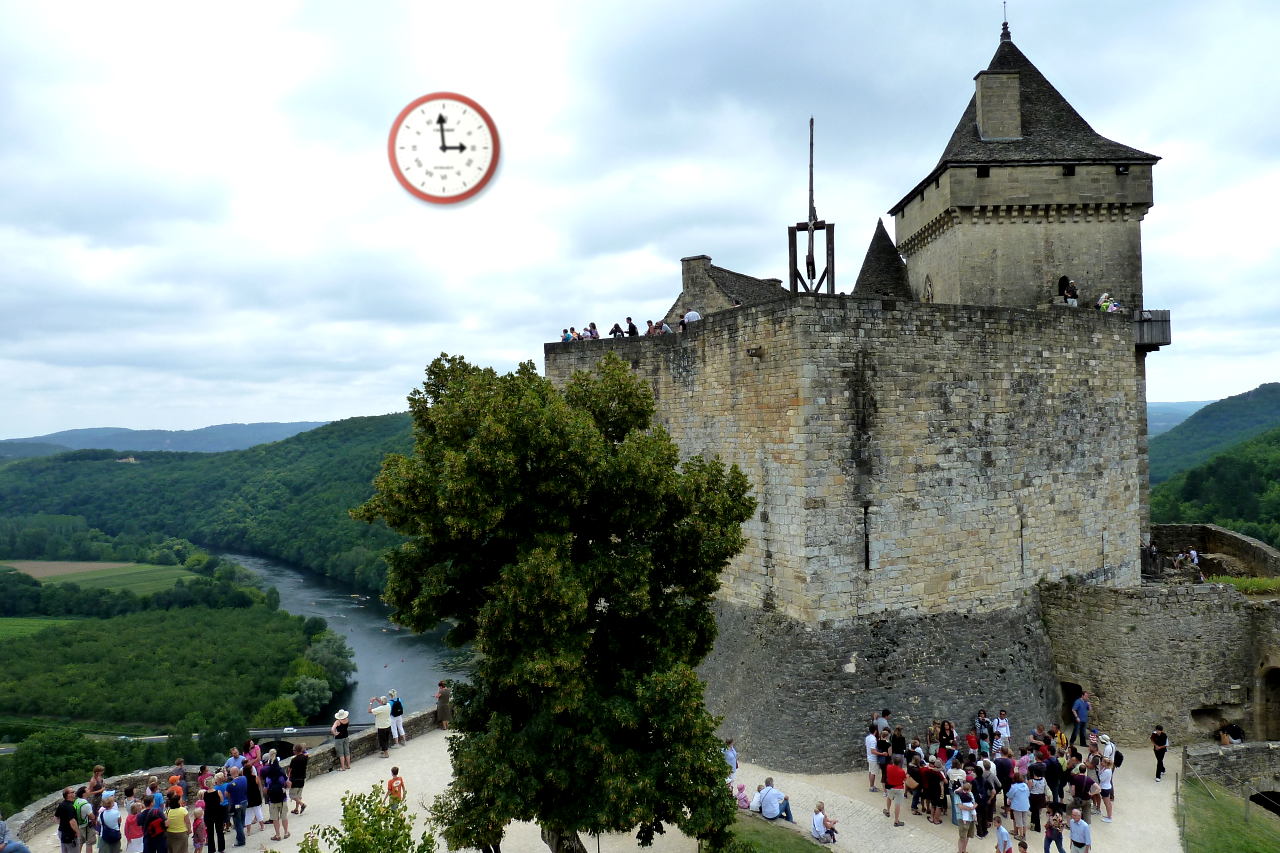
**2:59**
